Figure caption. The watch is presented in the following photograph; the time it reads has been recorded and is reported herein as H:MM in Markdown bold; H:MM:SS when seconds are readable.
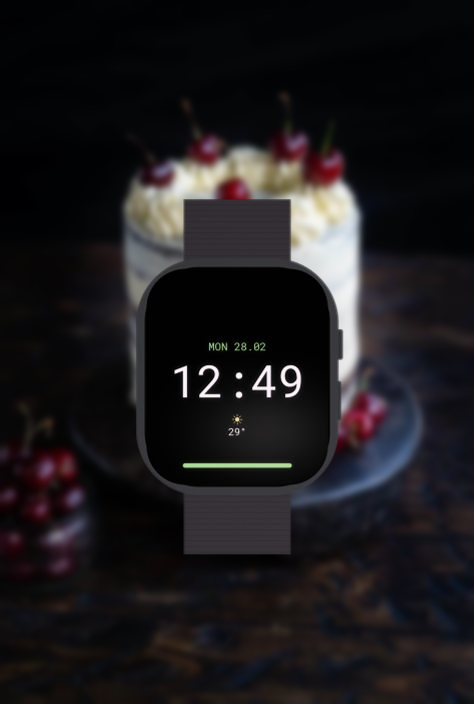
**12:49**
